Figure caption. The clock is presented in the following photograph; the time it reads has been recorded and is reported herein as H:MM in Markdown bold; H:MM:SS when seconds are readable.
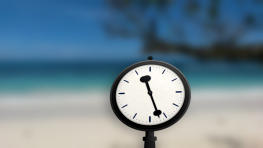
**11:27**
